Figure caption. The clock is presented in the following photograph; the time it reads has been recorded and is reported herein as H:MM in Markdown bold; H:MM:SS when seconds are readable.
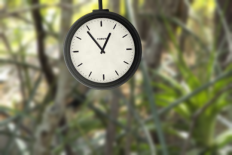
**12:54**
